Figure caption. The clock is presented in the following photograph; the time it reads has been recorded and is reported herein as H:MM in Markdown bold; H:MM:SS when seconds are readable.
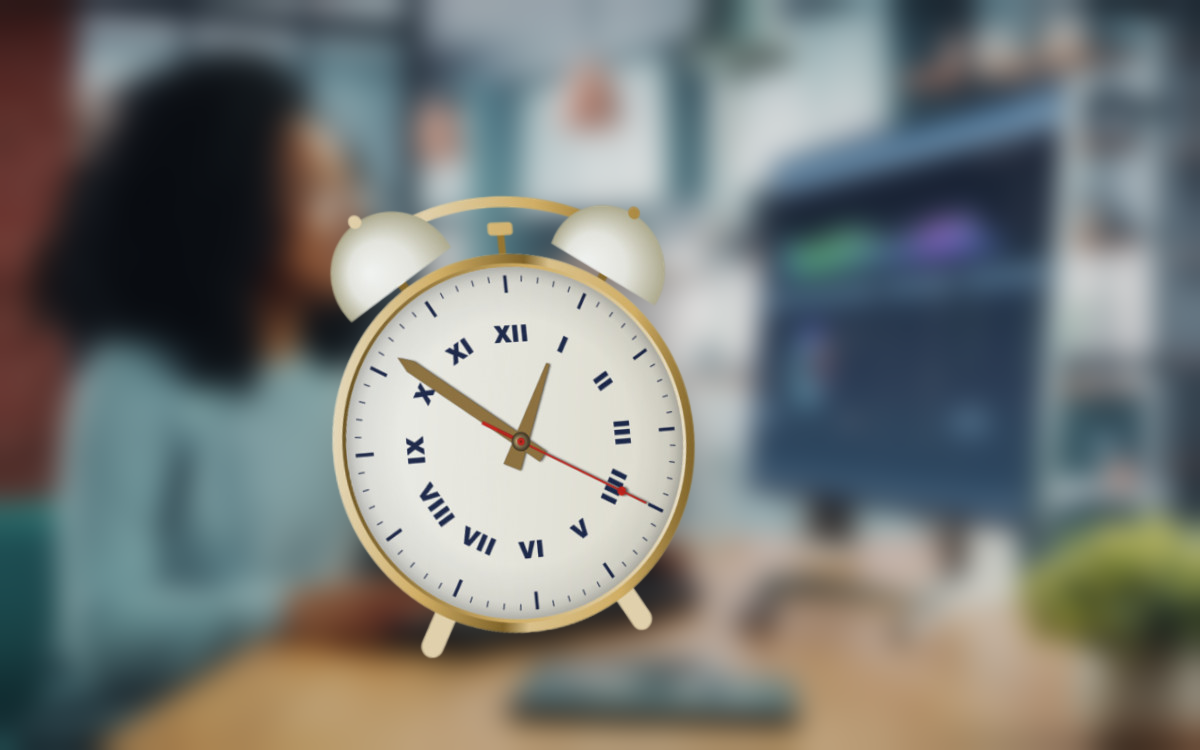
**12:51:20**
